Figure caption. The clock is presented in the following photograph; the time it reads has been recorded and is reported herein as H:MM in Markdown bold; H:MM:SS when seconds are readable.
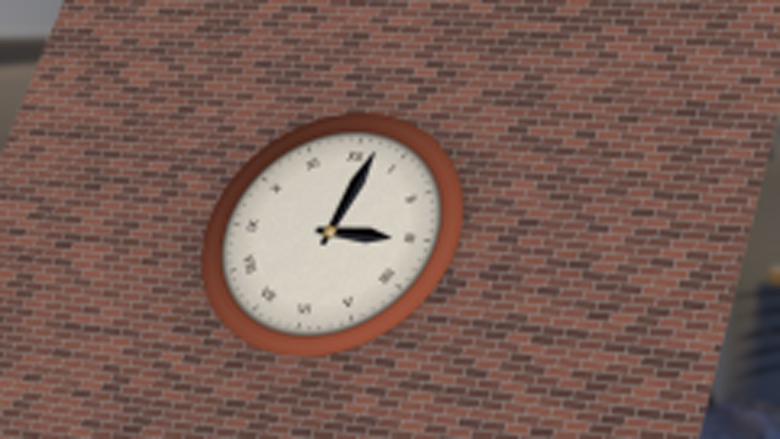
**3:02**
